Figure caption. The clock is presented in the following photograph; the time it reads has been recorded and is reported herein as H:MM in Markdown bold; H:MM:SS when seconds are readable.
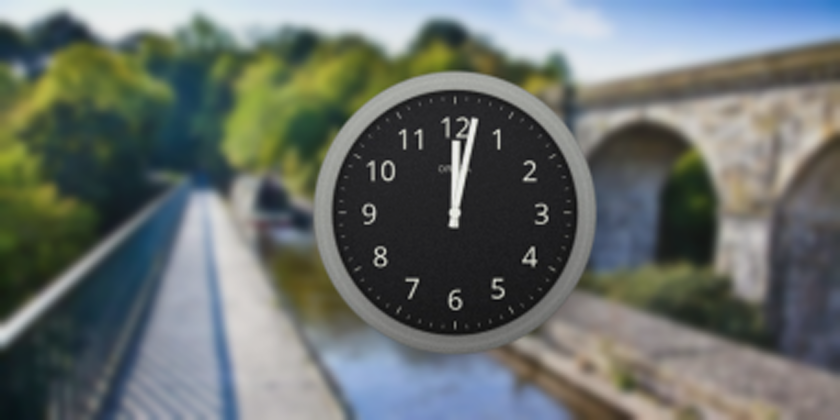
**12:02**
